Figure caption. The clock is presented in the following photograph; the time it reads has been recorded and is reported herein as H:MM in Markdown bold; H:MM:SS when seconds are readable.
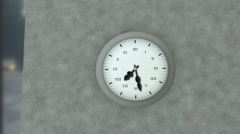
**7:28**
